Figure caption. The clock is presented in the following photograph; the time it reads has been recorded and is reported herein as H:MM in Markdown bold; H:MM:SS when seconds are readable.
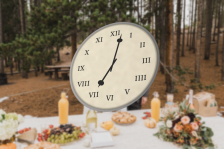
**7:02**
